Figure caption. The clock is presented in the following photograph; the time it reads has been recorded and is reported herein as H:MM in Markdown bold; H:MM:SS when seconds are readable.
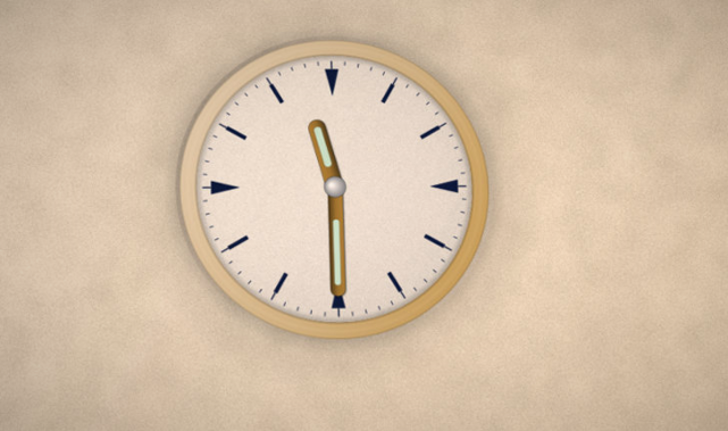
**11:30**
